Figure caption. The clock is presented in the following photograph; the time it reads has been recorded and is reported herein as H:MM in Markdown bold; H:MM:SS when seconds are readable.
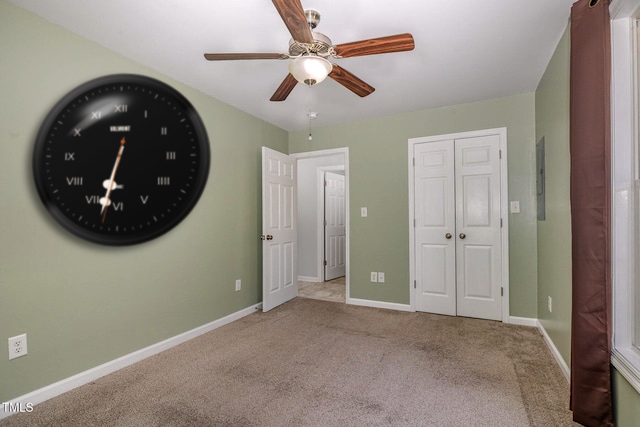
**6:32:32**
